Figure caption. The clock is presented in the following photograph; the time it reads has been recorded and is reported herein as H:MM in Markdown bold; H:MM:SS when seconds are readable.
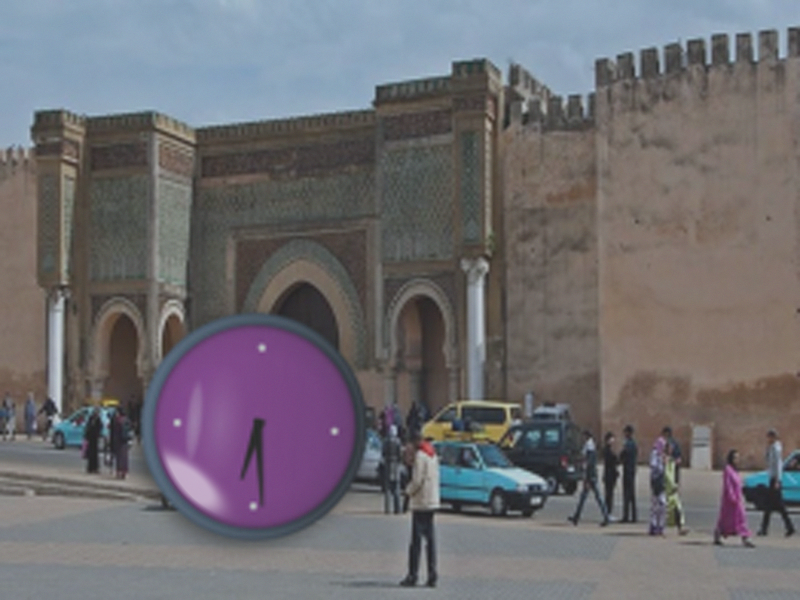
**6:29**
